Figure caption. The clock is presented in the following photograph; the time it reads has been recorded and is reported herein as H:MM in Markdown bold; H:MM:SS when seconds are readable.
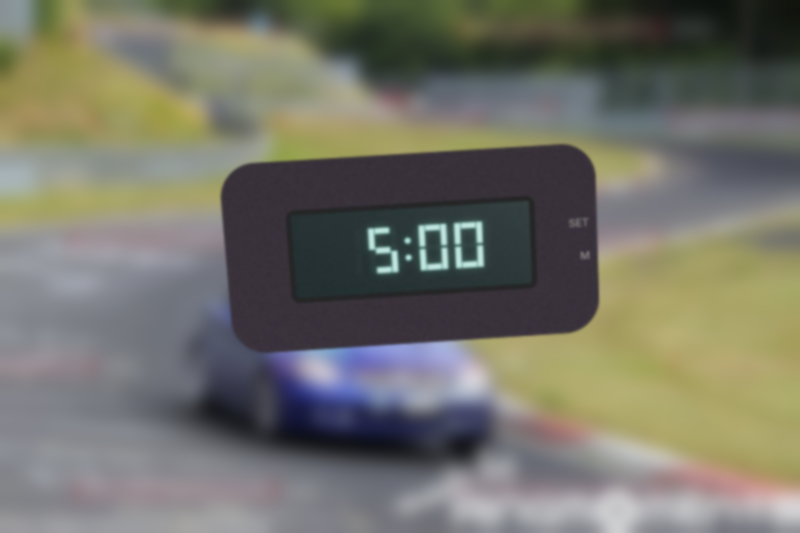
**5:00**
